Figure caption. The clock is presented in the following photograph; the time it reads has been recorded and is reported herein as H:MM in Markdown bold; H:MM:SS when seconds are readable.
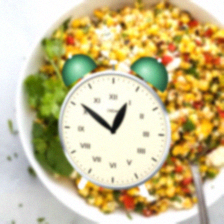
**12:51**
